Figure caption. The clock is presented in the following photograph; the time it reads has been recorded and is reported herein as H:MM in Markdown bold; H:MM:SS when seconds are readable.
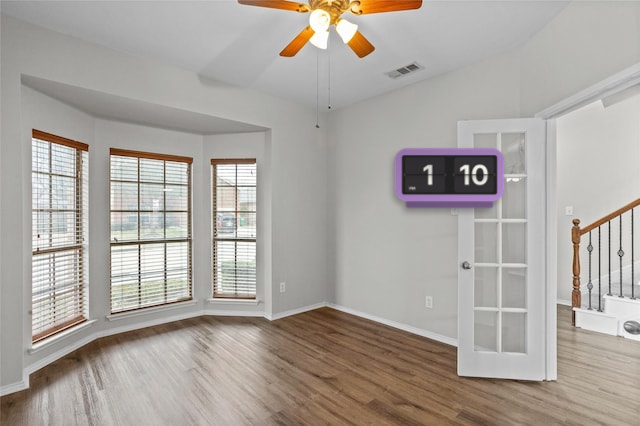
**1:10**
